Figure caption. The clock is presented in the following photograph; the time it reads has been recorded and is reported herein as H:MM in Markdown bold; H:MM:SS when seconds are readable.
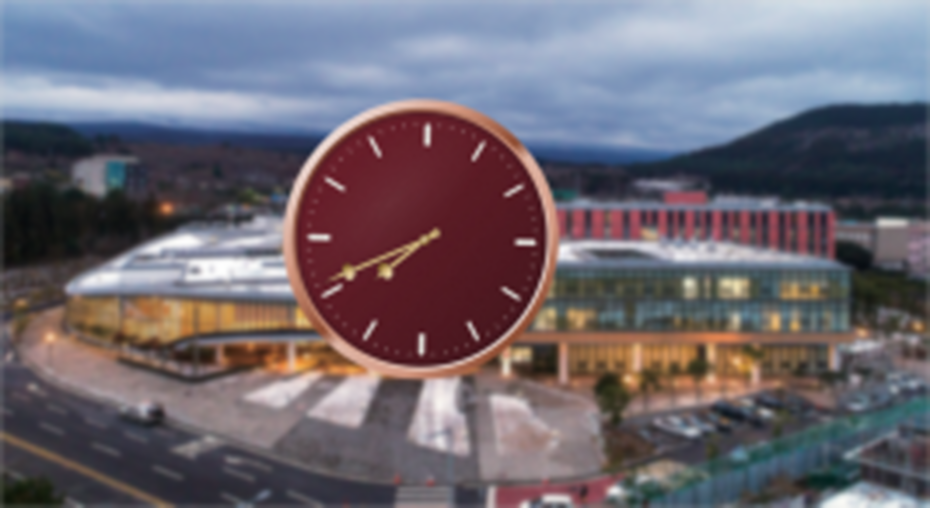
**7:41**
